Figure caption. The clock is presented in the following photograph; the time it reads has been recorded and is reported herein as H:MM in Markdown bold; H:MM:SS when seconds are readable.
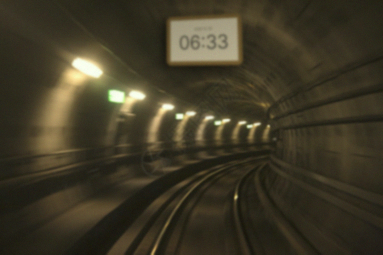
**6:33**
